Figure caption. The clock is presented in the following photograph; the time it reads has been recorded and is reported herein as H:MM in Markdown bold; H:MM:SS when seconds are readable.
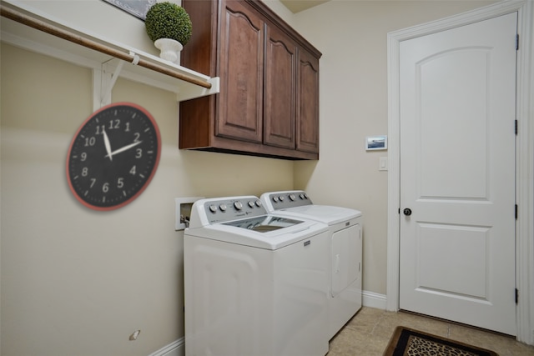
**11:12**
